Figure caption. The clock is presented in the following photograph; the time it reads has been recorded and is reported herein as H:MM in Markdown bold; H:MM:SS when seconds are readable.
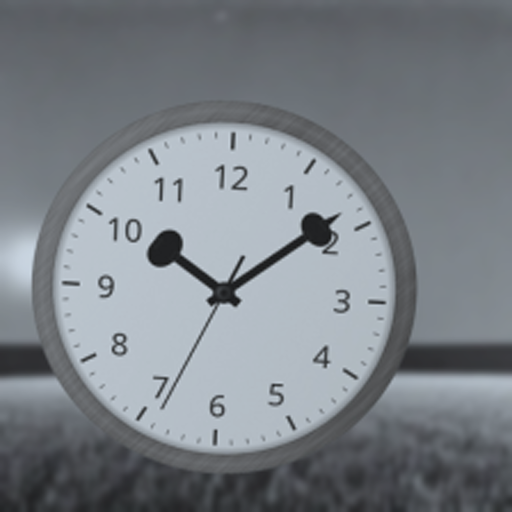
**10:08:34**
